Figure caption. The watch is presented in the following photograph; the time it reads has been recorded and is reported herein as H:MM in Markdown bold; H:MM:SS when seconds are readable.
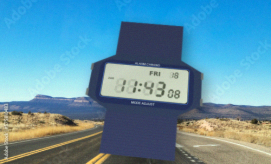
**11:43:08**
